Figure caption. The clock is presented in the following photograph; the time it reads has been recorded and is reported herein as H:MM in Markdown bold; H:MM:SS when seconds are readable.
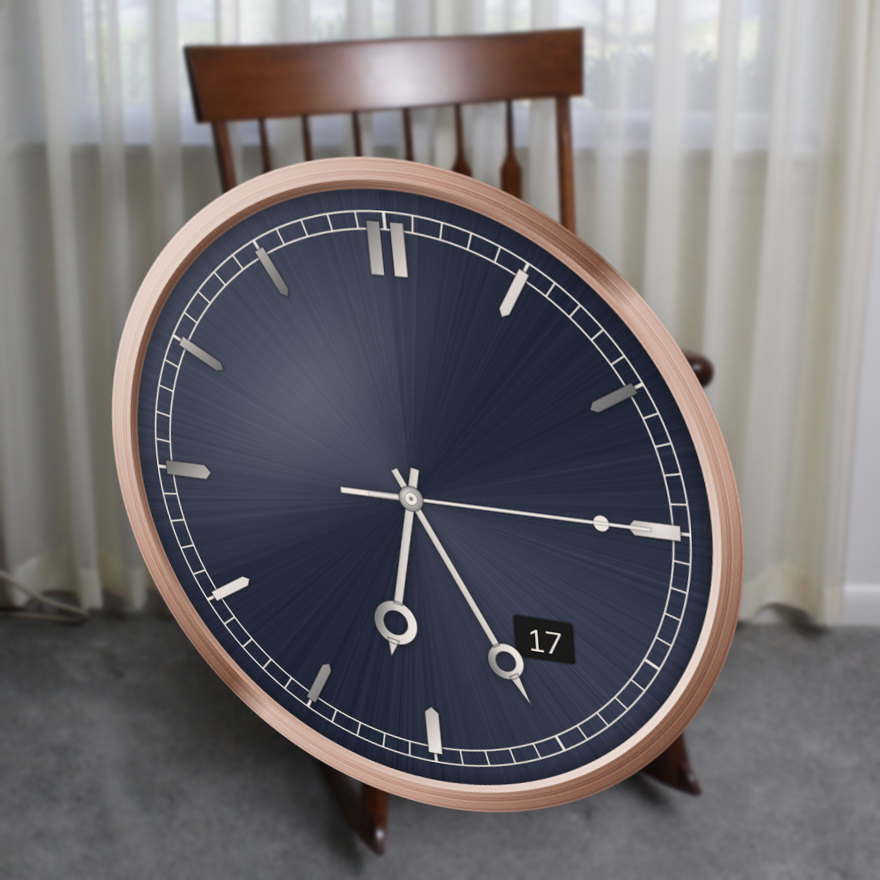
**6:25:15**
